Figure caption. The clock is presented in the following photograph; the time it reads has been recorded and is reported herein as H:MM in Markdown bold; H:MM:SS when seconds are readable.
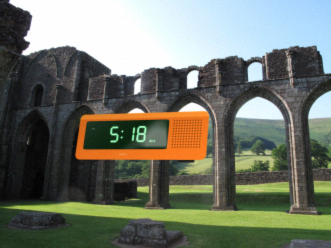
**5:18**
